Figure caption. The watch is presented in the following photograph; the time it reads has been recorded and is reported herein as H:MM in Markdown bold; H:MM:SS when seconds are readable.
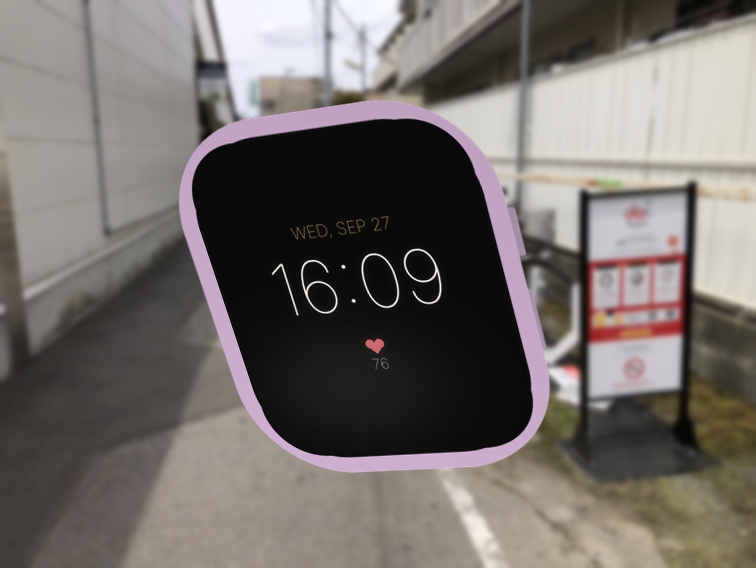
**16:09**
